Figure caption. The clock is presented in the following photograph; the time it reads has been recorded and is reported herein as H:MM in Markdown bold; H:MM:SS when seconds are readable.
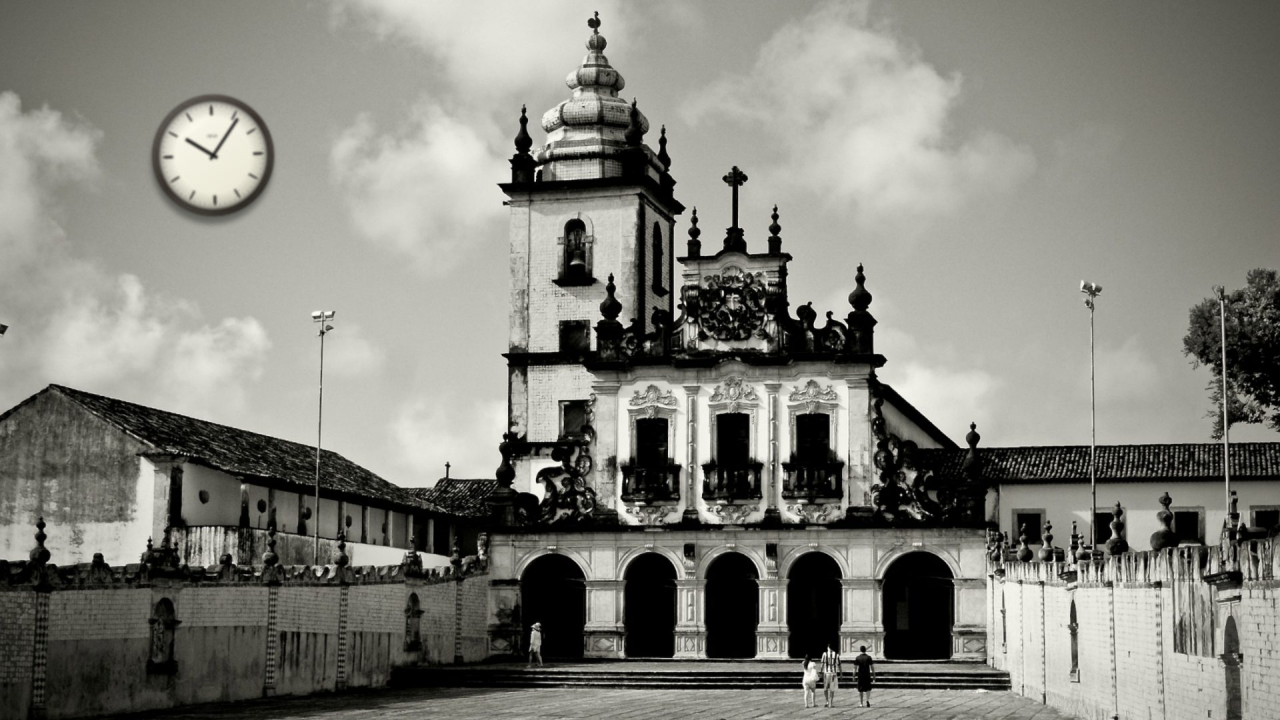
**10:06**
